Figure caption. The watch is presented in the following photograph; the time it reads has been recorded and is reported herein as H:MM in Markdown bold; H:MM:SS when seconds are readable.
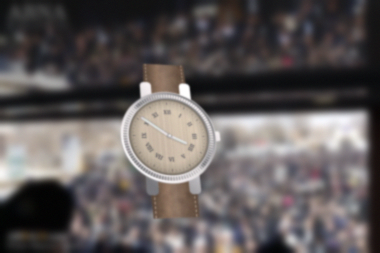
**3:51**
